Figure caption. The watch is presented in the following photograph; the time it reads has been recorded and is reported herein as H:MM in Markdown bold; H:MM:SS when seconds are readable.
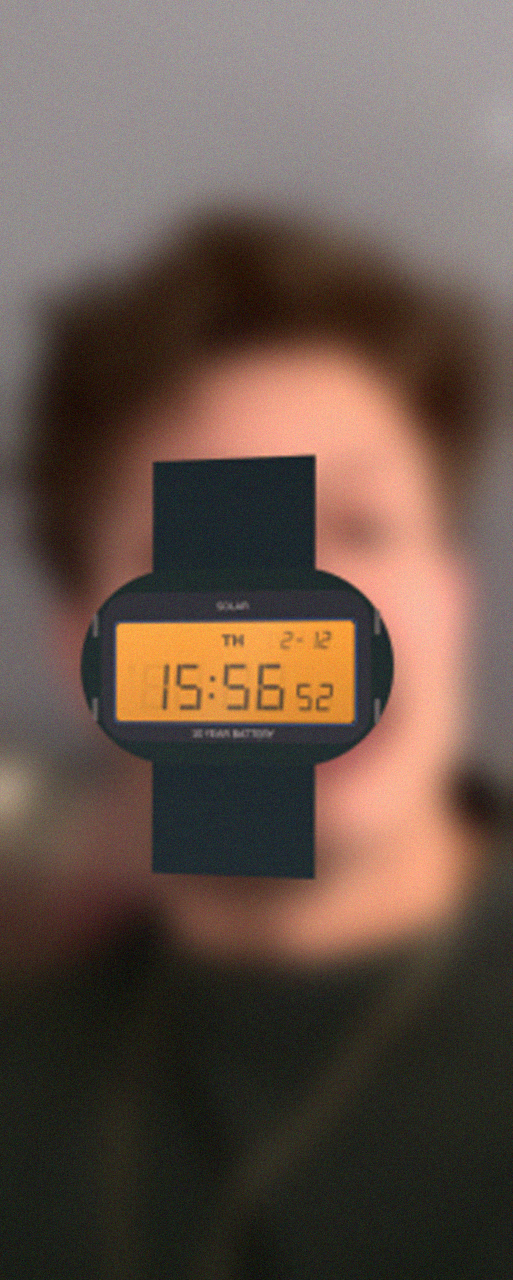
**15:56:52**
